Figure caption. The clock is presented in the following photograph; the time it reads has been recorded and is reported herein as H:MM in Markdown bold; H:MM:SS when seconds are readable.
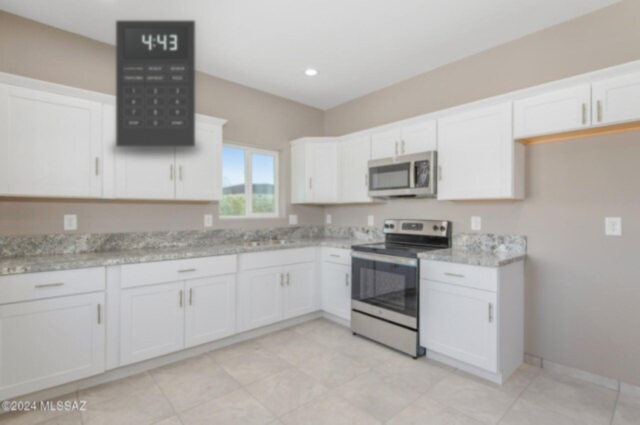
**4:43**
